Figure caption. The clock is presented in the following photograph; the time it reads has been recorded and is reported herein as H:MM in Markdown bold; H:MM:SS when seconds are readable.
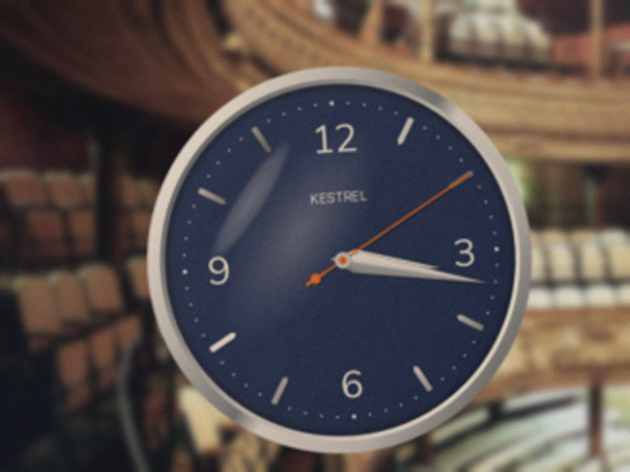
**3:17:10**
